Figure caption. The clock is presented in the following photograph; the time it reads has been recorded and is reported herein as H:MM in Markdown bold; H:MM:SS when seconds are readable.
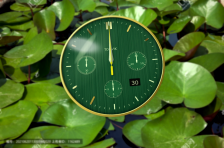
**12:00**
